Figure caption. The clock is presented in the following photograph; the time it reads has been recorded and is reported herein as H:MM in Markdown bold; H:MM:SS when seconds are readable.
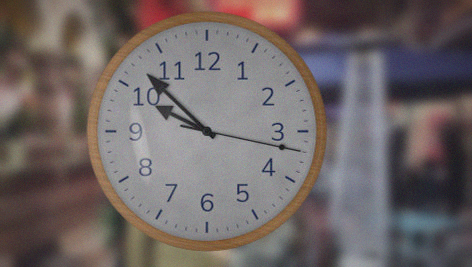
**9:52:17**
